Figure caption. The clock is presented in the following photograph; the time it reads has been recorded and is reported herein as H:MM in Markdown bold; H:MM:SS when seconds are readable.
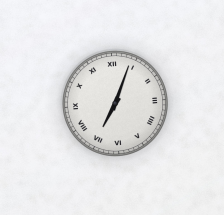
**7:04**
